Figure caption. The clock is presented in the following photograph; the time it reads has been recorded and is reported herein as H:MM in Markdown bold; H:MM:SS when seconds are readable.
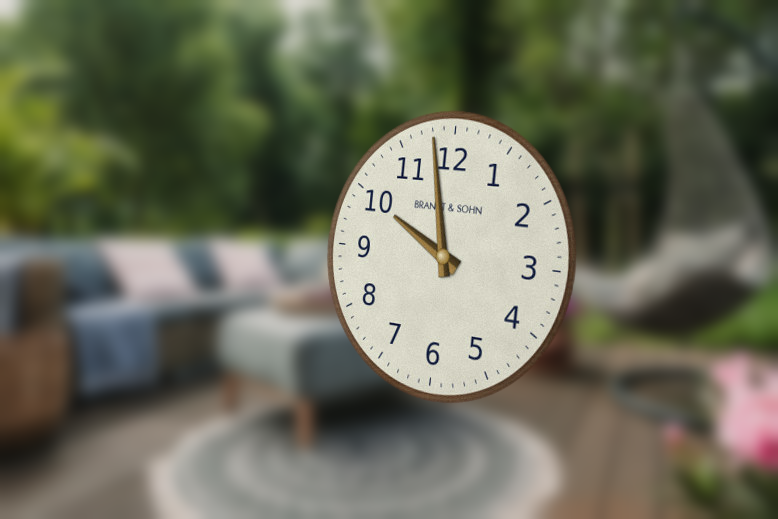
**9:58**
